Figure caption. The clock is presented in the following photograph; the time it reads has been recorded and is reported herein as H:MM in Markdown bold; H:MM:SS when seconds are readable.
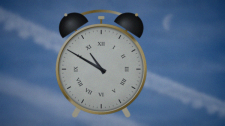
**10:50**
